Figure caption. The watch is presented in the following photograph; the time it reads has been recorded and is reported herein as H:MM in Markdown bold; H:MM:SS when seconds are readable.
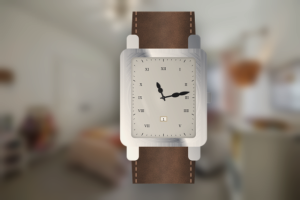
**11:13**
